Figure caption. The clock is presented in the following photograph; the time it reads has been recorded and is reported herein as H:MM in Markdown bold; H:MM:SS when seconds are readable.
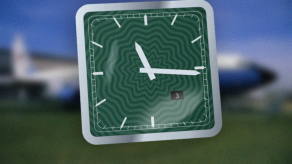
**11:16**
